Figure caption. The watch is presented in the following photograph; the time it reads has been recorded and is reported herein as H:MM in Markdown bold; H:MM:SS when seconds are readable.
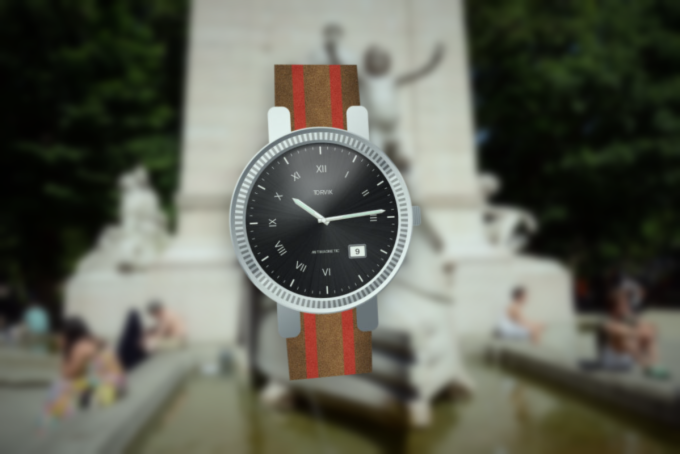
**10:14**
